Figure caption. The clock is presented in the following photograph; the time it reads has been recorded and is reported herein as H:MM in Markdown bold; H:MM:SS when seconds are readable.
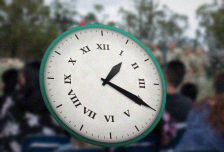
**1:20**
